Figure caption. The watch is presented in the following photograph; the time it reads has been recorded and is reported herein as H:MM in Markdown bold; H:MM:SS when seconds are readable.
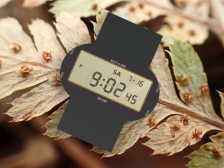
**9:02:45**
